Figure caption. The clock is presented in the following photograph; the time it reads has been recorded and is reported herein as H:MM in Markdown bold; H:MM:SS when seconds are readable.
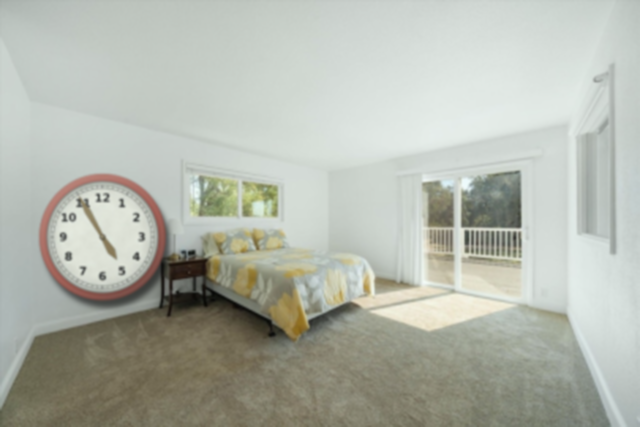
**4:55**
